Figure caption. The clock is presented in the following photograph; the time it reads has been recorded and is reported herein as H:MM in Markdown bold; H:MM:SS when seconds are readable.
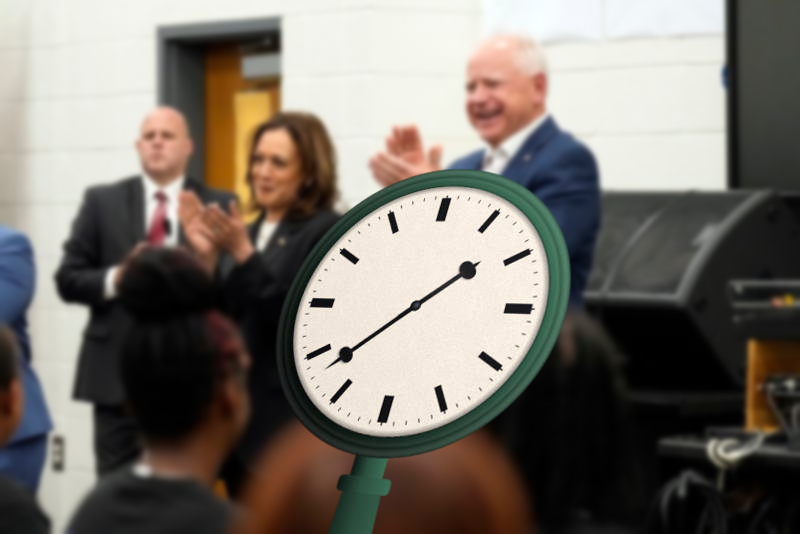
**1:38**
